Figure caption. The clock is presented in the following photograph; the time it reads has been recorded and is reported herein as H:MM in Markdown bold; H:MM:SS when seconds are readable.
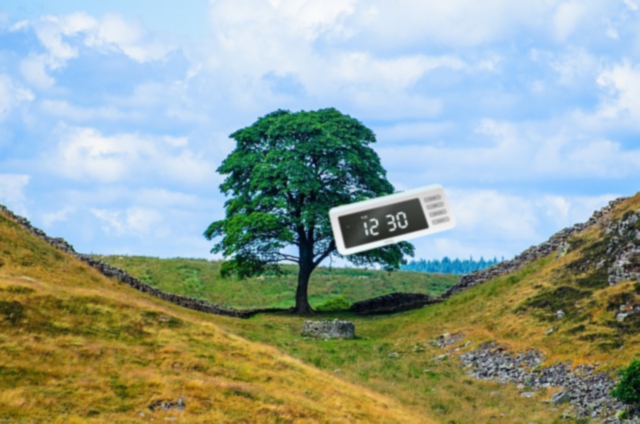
**12:30**
